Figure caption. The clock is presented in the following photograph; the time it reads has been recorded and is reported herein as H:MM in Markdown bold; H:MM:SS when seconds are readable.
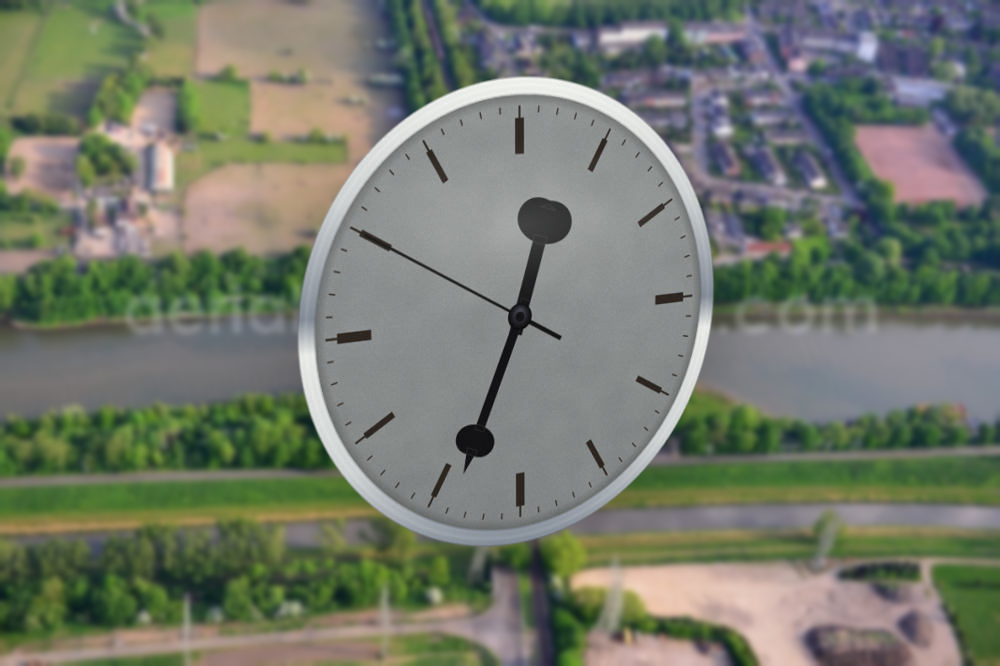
**12:33:50**
